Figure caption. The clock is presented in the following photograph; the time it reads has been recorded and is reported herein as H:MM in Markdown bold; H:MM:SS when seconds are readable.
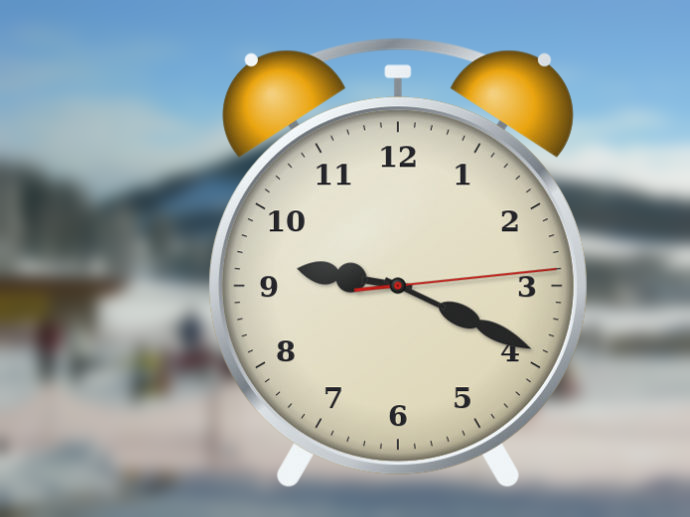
**9:19:14**
